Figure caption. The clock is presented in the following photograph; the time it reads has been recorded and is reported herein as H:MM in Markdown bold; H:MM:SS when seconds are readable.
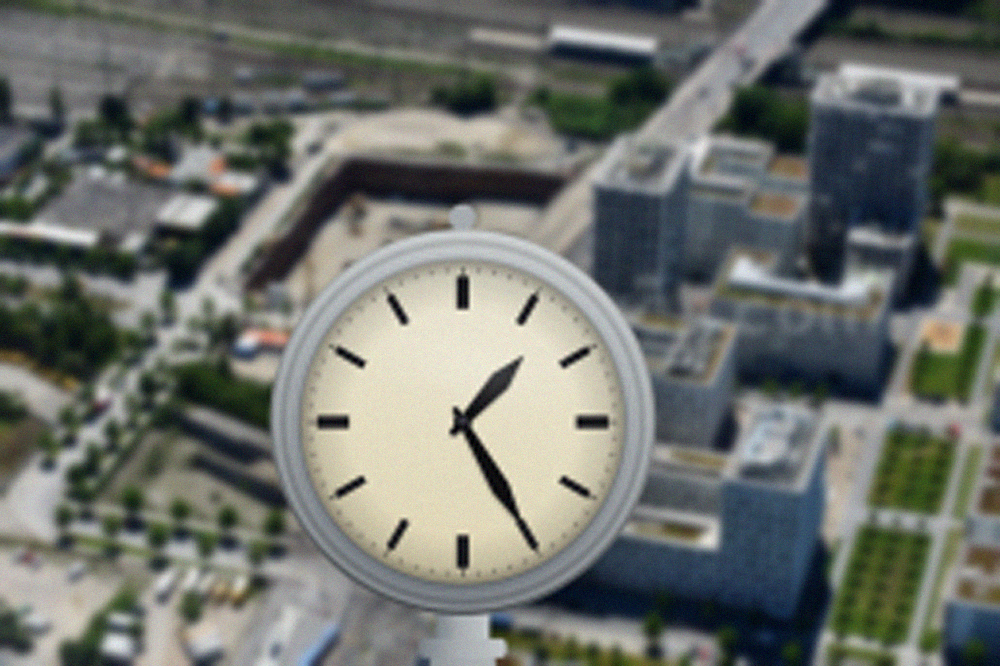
**1:25**
